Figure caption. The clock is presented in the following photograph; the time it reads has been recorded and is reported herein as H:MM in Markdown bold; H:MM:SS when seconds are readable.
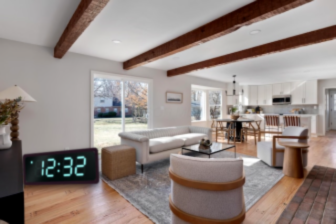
**12:32**
